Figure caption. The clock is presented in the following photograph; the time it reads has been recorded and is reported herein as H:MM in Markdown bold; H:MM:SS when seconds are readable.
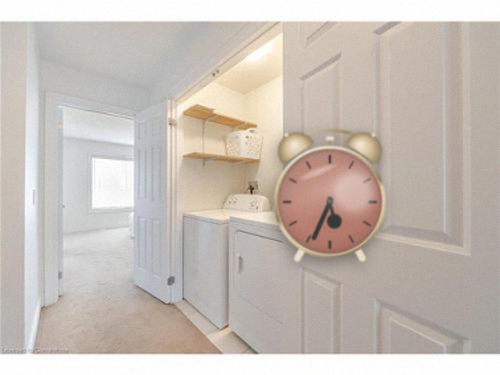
**5:34**
